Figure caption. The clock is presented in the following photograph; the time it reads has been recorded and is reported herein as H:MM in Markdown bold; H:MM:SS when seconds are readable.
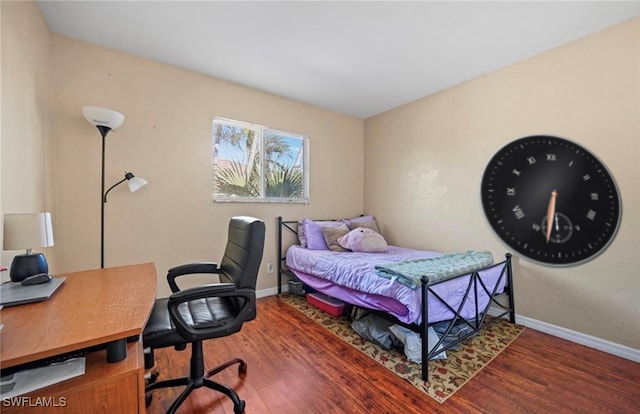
**6:32**
